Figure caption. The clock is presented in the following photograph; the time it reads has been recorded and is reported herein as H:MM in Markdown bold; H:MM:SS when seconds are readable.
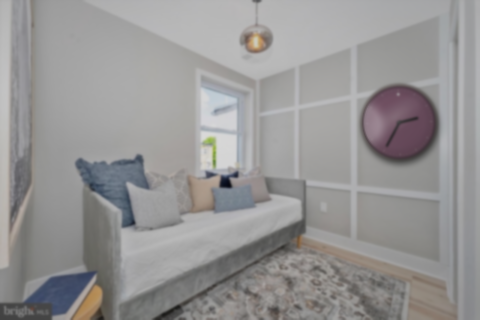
**2:35**
